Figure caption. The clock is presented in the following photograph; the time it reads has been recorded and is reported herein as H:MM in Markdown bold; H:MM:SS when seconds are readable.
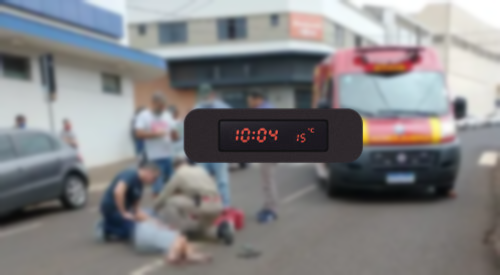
**10:04**
